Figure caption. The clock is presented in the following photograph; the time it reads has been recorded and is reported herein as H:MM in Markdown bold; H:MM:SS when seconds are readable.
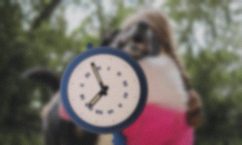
**7:59**
